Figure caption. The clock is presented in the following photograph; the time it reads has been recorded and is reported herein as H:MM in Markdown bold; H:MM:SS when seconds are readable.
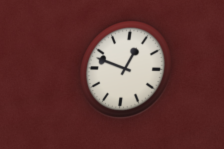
**12:48**
